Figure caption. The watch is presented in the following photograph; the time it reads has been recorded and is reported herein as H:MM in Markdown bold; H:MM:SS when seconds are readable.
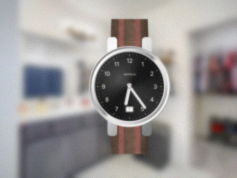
**6:24**
